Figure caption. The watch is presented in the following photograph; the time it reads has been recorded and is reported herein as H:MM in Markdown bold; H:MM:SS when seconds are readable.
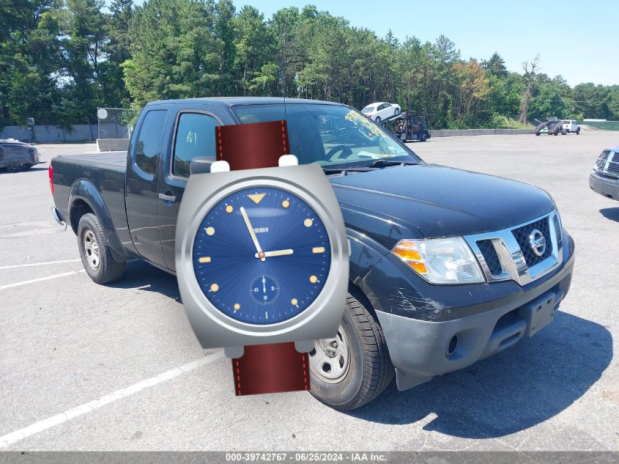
**2:57**
